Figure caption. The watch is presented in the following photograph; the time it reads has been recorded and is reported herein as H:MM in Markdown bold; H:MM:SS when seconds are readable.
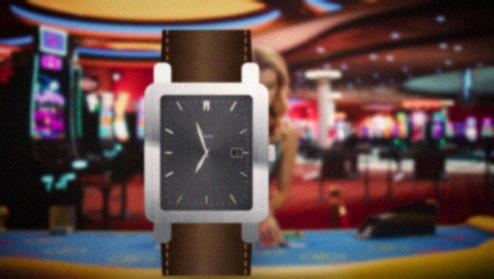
**6:57**
